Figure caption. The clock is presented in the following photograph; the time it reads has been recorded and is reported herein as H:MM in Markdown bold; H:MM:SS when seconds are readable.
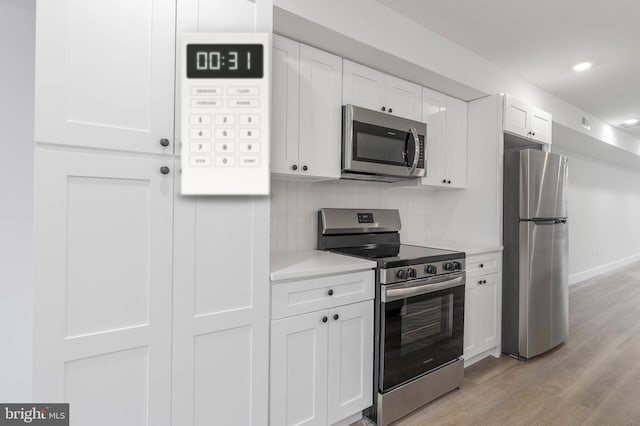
**0:31**
